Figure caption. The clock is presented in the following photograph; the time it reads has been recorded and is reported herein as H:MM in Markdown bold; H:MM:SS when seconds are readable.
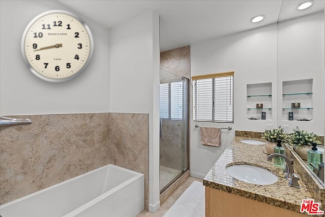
**8:43**
